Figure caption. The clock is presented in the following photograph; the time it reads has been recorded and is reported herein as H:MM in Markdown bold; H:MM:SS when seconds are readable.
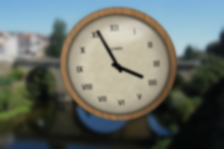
**3:56**
